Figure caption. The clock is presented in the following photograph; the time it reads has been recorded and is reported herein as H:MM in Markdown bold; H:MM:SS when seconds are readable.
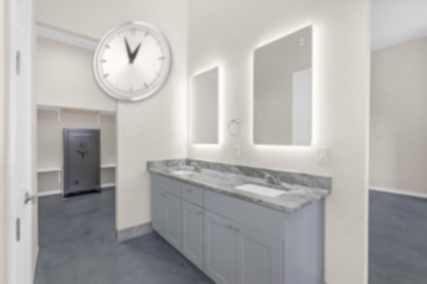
**12:57**
